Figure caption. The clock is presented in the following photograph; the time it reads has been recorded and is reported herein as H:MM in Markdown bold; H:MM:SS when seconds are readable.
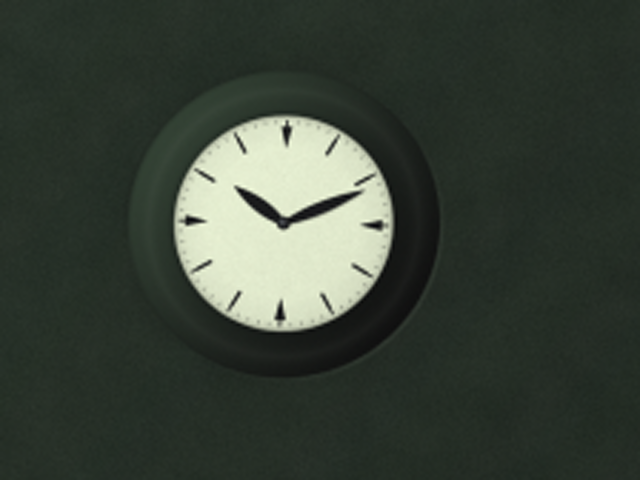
**10:11**
